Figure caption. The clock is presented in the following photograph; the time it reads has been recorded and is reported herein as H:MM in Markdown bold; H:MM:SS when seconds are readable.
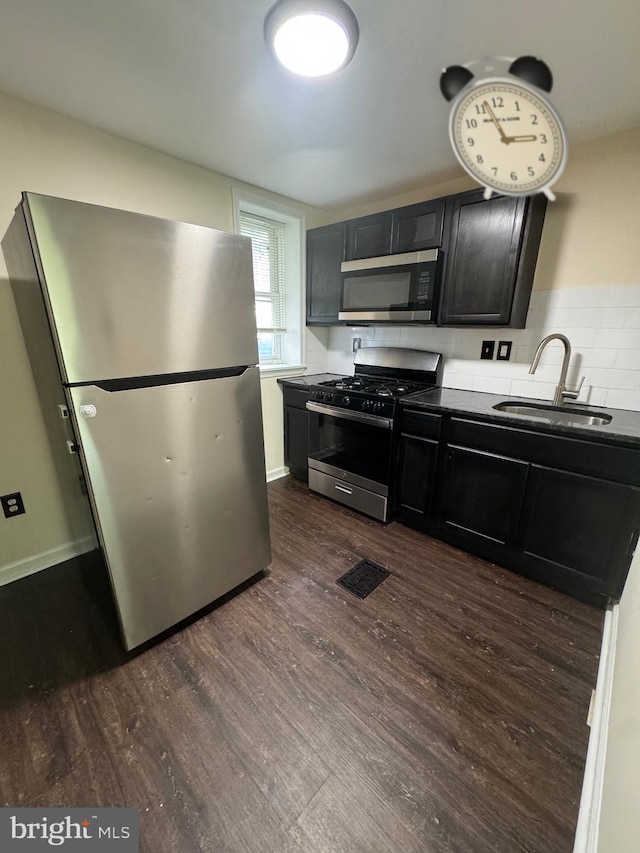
**2:57**
